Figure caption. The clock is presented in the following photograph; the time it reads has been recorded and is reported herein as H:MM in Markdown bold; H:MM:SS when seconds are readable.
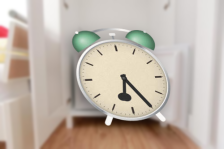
**6:25**
